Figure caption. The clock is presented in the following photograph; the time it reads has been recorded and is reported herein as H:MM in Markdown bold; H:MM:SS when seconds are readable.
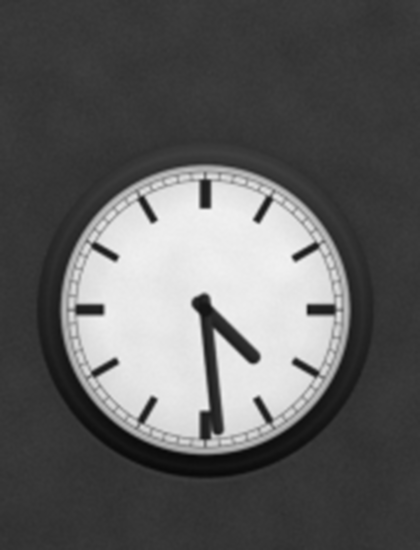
**4:29**
